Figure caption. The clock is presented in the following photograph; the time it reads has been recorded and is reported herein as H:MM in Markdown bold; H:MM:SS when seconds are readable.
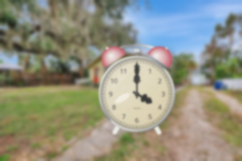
**4:00**
